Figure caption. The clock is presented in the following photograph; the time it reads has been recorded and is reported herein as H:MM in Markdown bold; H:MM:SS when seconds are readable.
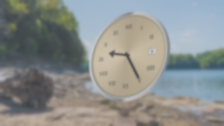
**9:25**
